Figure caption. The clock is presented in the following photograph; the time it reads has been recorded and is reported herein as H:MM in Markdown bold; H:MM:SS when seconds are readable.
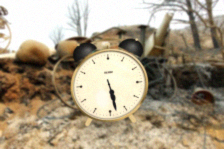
**5:28**
